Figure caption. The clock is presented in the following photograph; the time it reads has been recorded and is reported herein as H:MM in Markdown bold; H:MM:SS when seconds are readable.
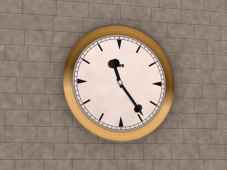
**11:24**
